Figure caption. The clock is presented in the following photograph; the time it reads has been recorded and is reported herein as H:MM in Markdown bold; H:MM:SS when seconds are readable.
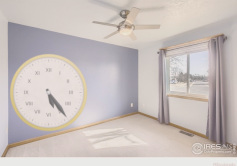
**5:24**
